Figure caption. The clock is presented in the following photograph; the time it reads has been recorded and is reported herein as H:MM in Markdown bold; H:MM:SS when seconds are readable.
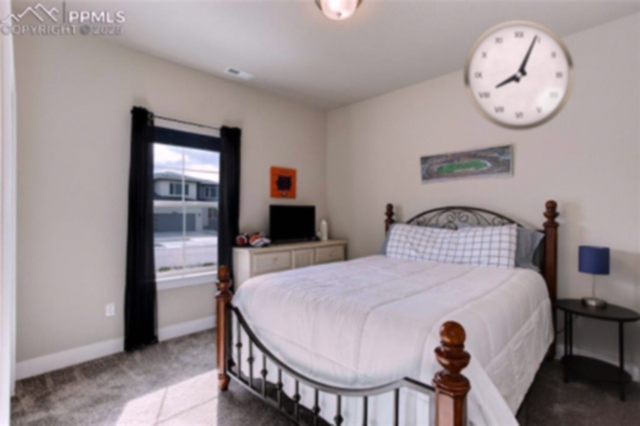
**8:04**
